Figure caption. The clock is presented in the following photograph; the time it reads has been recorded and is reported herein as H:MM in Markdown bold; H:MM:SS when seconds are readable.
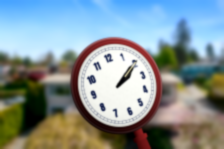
**2:10**
